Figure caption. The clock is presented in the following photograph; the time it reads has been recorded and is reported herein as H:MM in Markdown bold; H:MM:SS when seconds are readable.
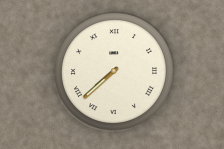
**7:38**
